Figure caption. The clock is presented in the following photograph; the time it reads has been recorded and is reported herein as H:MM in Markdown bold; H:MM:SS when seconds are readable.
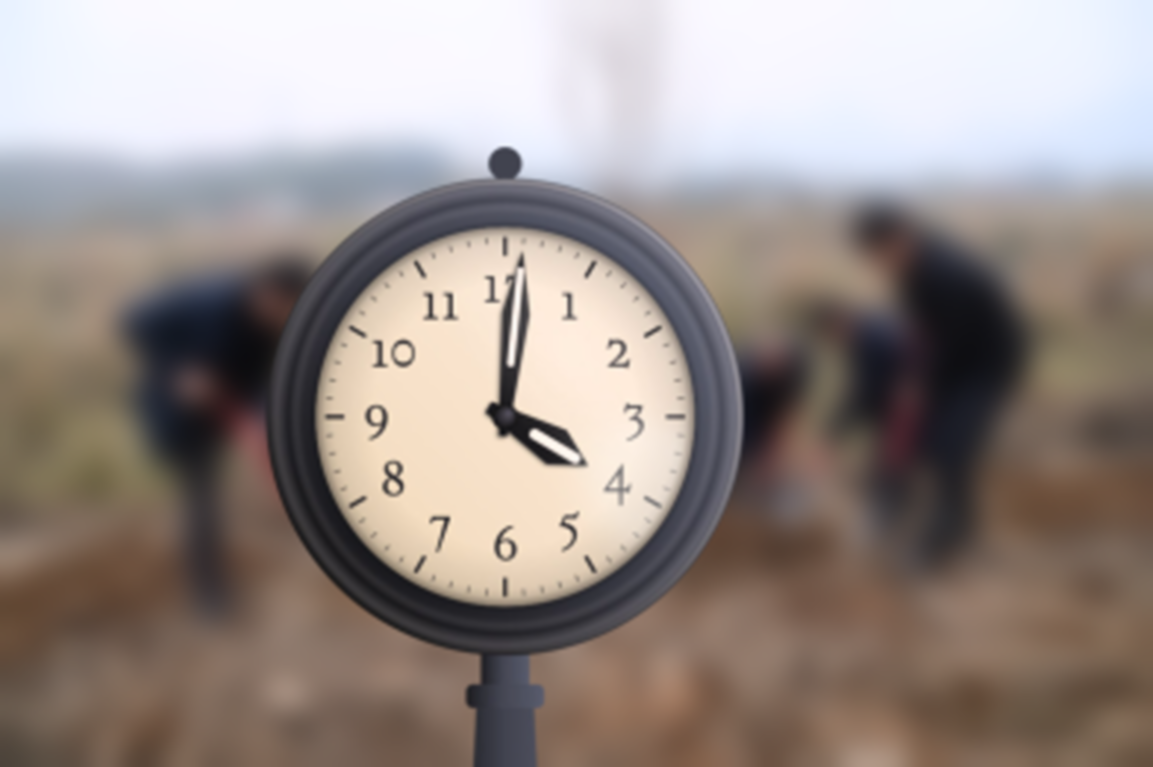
**4:01**
